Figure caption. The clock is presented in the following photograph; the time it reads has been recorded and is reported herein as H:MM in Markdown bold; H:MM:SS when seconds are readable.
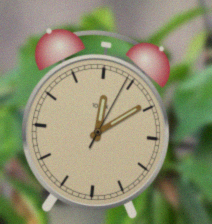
**12:09:04**
